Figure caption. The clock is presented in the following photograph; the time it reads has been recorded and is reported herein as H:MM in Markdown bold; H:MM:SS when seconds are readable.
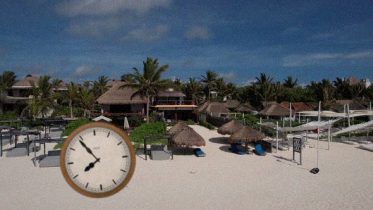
**7:54**
